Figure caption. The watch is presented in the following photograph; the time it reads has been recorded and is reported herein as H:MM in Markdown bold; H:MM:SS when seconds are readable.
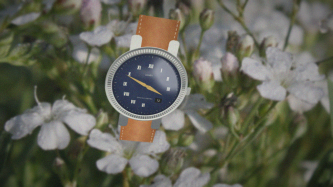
**3:49**
